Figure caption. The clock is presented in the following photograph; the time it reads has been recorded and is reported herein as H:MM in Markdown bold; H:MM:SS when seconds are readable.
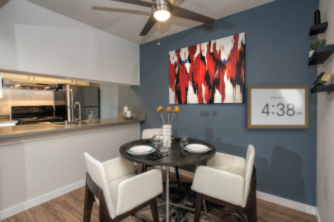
**4:38**
